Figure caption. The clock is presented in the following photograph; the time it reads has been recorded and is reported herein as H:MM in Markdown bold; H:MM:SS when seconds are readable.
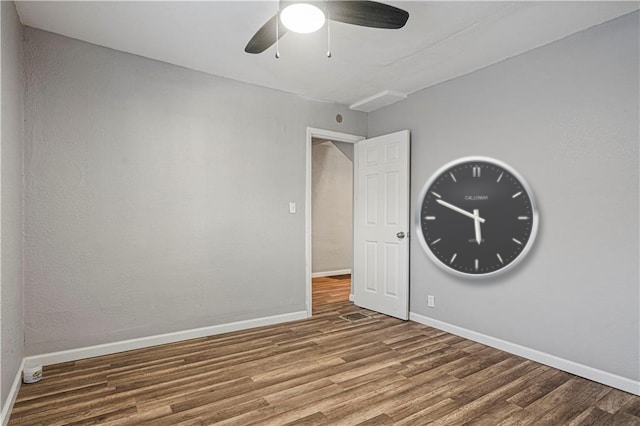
**5:49**
